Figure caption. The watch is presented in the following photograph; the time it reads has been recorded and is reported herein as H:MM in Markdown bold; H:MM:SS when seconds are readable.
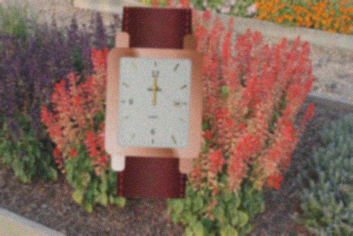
**12:00**
